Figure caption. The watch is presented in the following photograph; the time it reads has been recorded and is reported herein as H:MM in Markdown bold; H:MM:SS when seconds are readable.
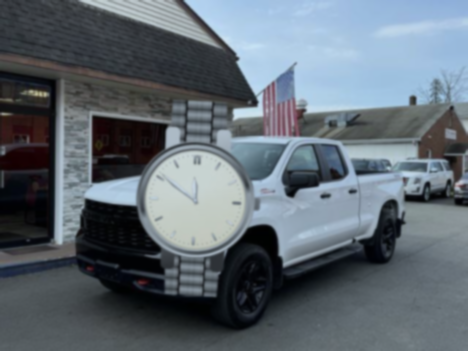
**11:51**
